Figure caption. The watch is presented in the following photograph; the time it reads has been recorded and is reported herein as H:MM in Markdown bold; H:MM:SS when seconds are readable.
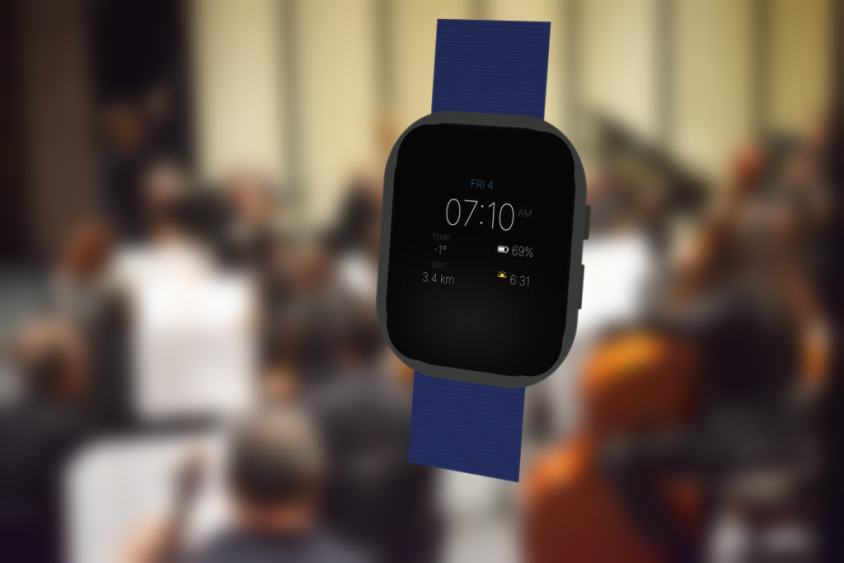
**7:10**
